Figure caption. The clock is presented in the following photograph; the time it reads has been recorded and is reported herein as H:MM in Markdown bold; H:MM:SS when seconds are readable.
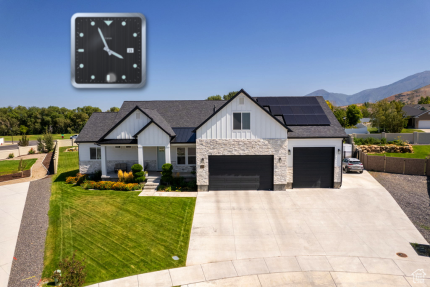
**3:56**
